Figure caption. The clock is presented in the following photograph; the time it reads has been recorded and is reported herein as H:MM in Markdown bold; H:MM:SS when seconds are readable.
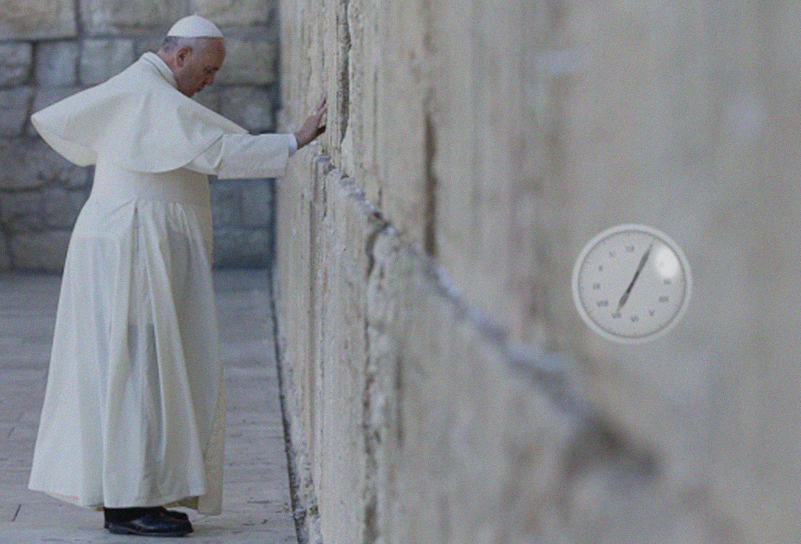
**7:05**
